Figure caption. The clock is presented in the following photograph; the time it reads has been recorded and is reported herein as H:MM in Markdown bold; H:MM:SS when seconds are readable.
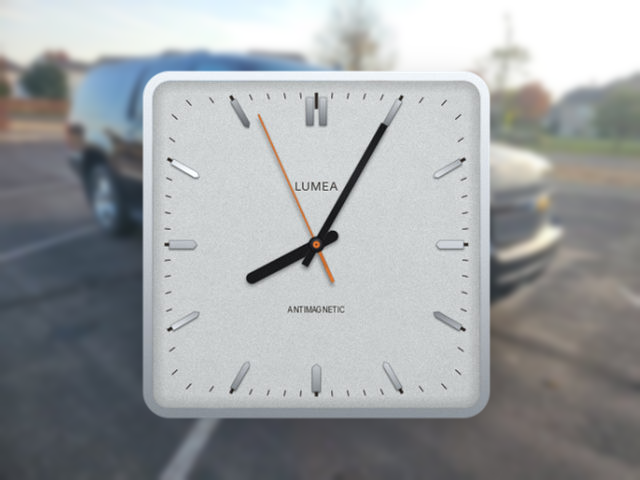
**8:04:56**
